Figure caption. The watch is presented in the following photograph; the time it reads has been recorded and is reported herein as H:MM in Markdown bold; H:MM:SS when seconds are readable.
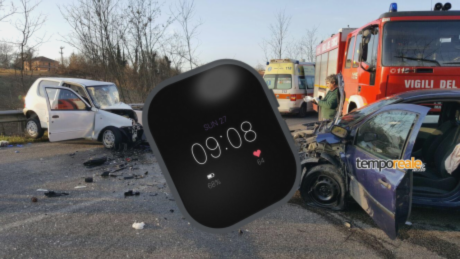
**9:08**
